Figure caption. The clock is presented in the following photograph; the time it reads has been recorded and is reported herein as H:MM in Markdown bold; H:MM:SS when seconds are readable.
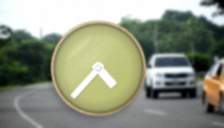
**4:37**
